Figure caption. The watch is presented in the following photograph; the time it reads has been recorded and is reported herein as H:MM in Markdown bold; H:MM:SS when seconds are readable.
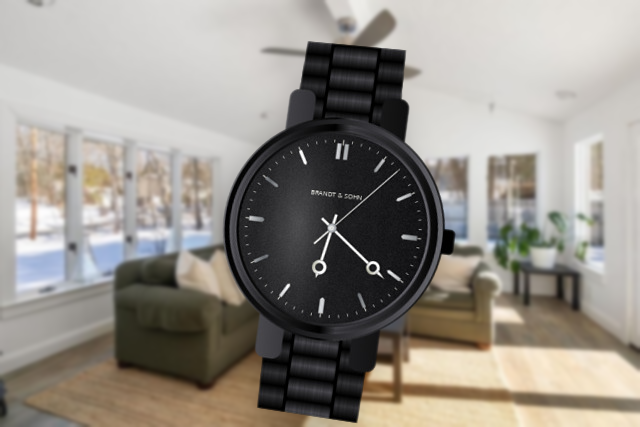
**6:21:07**
